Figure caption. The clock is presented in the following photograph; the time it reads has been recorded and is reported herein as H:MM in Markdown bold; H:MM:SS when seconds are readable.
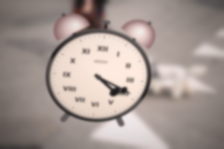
**4:19**
